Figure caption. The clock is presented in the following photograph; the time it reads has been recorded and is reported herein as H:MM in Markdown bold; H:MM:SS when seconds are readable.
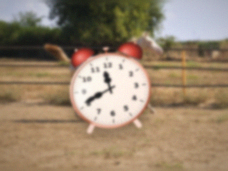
**11:41**
